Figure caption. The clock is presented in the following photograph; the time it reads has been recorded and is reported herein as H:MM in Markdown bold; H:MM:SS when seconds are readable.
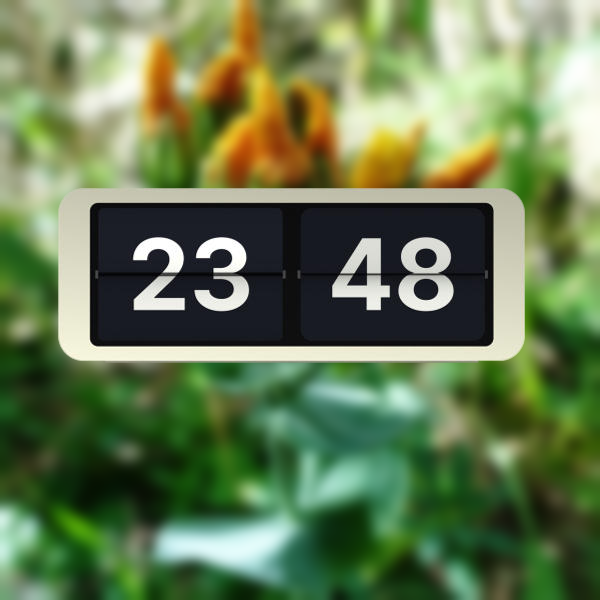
**23:48**
